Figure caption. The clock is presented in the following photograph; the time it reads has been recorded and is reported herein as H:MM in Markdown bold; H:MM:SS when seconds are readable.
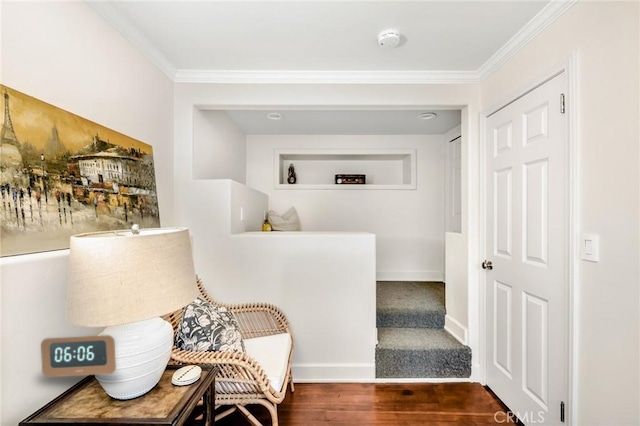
**6:06**
